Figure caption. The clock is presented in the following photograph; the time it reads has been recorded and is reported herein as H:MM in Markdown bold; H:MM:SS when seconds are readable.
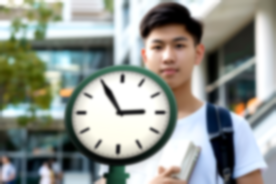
**2:55**
